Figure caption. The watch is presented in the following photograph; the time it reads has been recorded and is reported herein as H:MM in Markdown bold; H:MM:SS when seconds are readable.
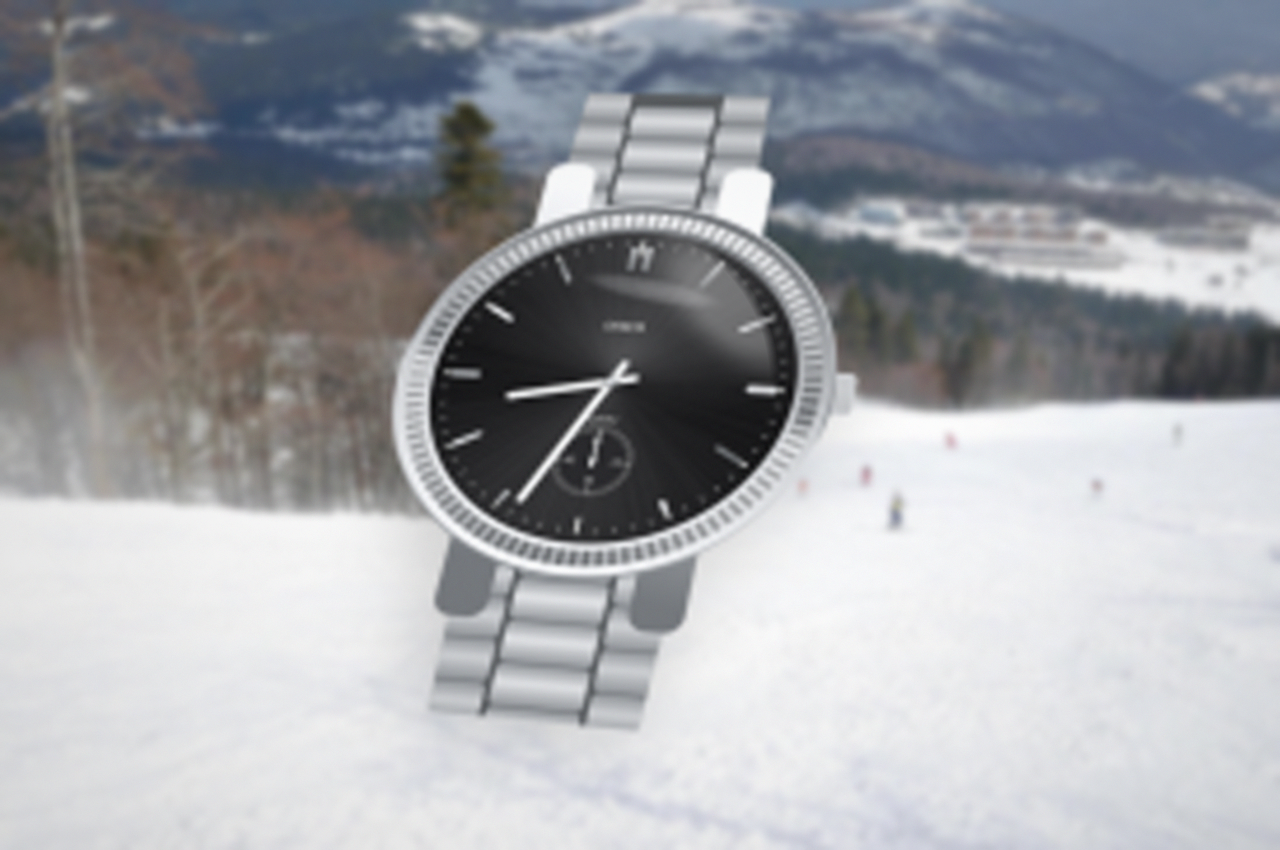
**8:34**
